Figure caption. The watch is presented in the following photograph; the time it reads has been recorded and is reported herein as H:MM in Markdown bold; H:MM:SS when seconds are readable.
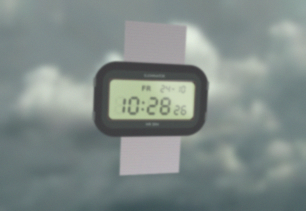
**10:28**
